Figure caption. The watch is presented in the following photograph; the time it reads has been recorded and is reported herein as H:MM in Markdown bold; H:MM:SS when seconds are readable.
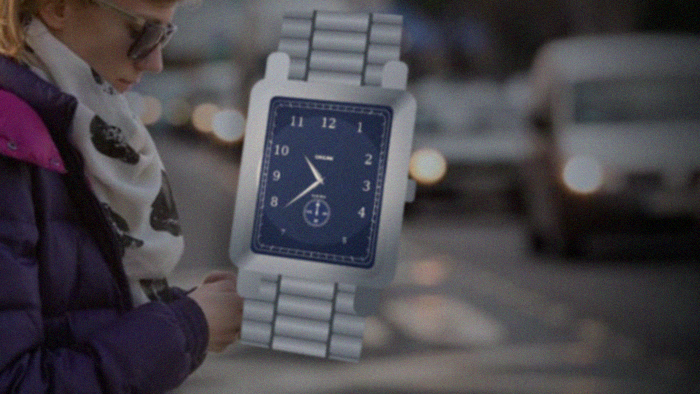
**10:38**
